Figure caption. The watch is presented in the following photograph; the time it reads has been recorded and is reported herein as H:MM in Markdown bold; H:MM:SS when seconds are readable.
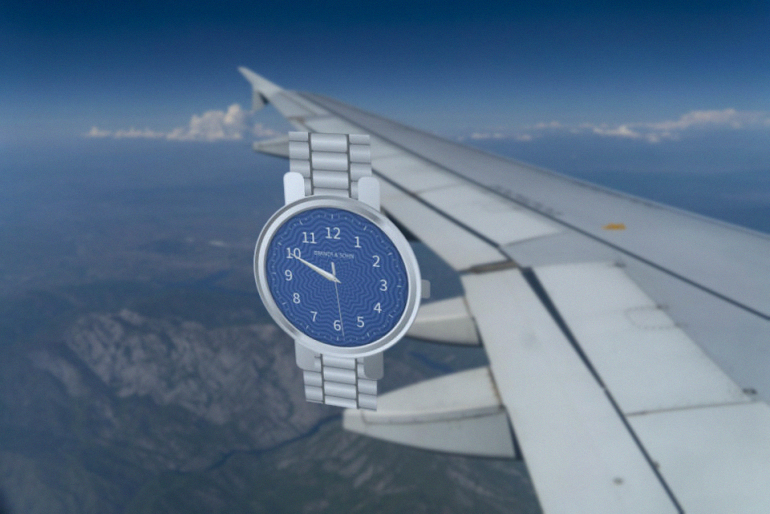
**9:49:29**
